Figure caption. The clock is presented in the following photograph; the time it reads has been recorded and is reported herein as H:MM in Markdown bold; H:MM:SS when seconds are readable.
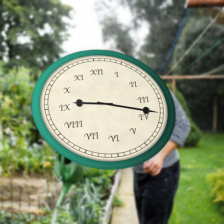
**9:18**
